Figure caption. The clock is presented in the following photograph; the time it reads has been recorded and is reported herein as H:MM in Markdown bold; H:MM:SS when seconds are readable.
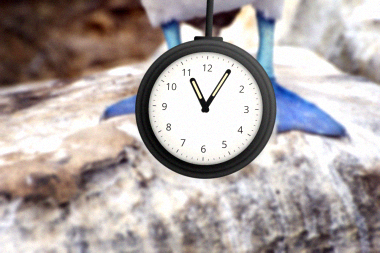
**11:05**
